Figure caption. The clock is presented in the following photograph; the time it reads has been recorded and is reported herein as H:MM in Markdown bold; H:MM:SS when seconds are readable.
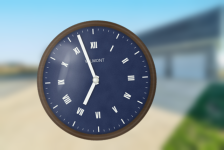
**6:57**
